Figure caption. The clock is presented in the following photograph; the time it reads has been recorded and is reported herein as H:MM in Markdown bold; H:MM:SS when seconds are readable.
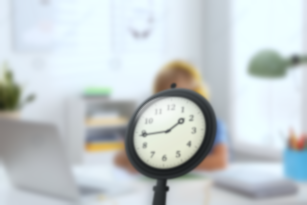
**1:44**
